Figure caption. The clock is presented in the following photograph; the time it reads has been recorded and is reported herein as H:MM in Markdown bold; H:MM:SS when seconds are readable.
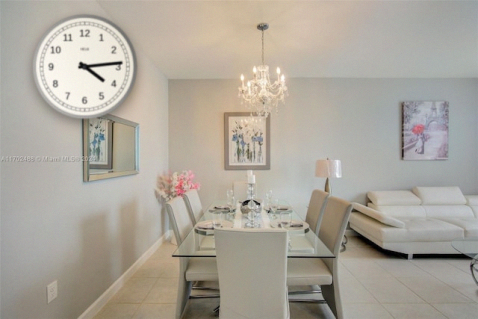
**4:14**
